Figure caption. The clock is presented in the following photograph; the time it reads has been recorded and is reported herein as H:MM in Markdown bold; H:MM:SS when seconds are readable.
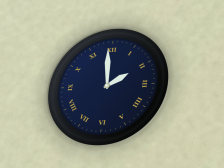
**1:59**
